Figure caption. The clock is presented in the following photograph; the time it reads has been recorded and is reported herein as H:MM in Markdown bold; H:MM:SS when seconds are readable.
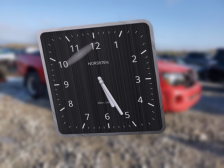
**5:26**
